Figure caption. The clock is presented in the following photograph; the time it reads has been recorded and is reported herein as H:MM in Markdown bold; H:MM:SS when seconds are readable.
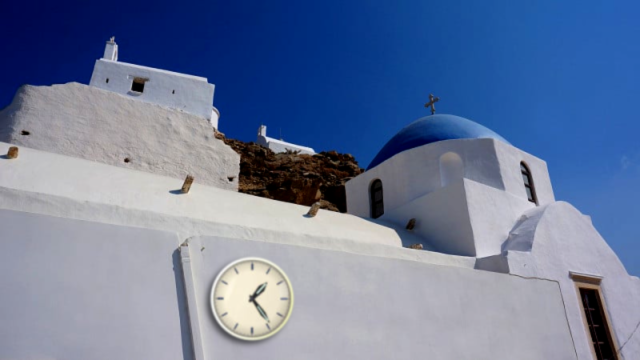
**1:24**
